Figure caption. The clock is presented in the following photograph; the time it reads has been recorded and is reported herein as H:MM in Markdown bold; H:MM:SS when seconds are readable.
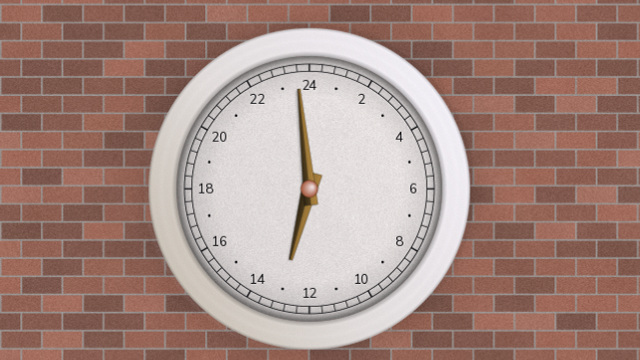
**12:59**
